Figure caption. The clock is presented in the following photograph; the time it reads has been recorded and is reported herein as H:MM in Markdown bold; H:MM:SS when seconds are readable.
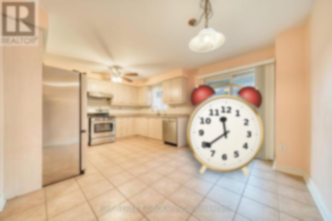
**11:39**
